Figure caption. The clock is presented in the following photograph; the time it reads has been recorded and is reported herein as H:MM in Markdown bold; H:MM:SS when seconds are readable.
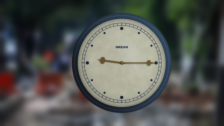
**9:15**
